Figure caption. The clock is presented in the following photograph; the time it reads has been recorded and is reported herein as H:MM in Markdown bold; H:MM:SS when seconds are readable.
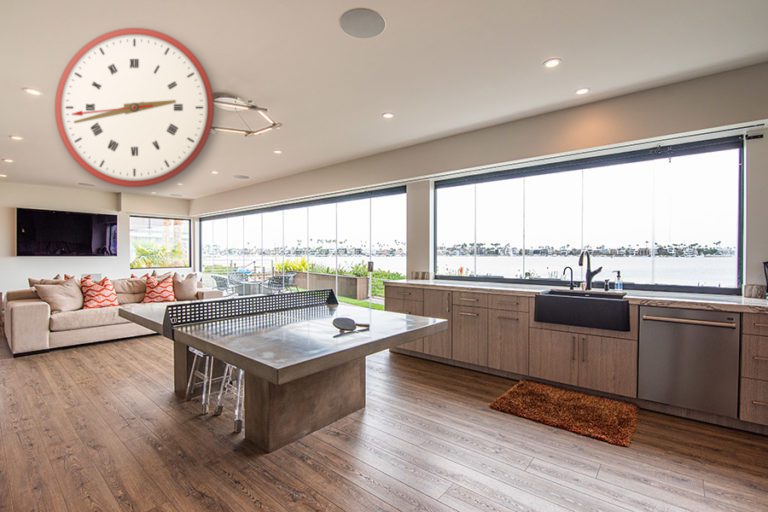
**2:42:44**
